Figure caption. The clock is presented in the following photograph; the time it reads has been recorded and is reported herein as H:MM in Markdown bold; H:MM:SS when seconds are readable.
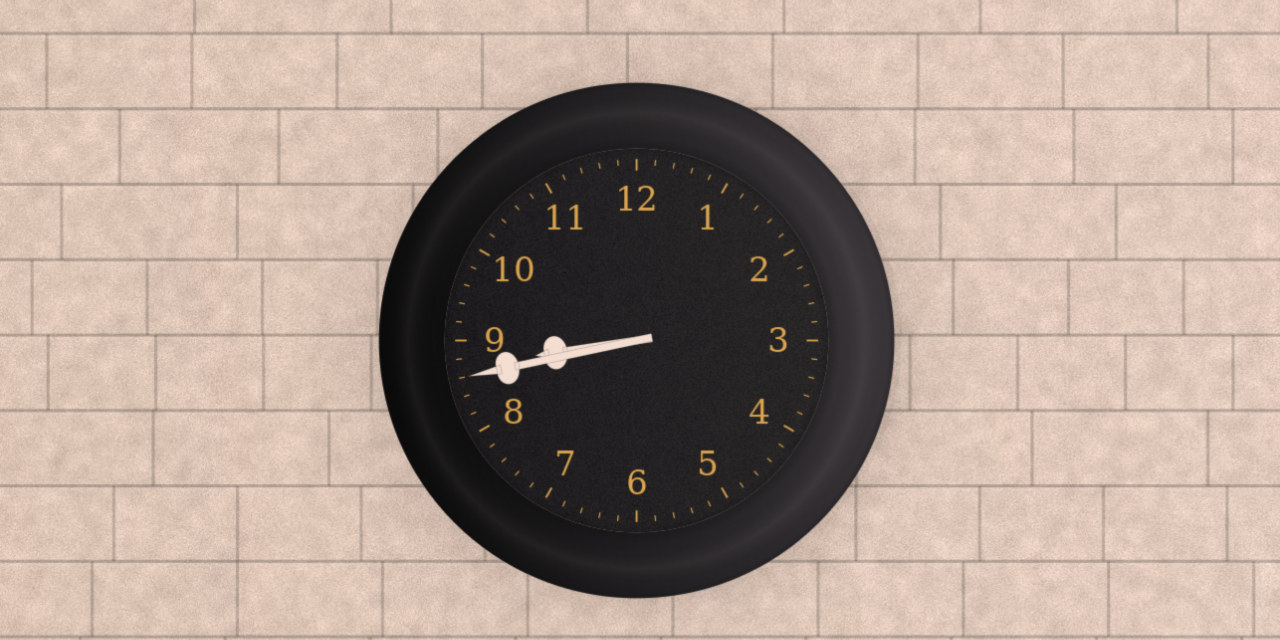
**8:43**
